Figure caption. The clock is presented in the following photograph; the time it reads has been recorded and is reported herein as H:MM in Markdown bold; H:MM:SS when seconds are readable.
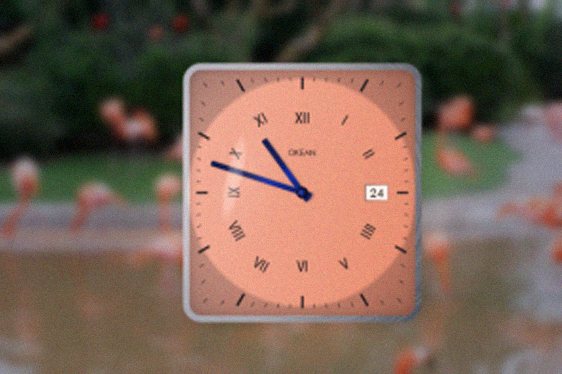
**10:48**
